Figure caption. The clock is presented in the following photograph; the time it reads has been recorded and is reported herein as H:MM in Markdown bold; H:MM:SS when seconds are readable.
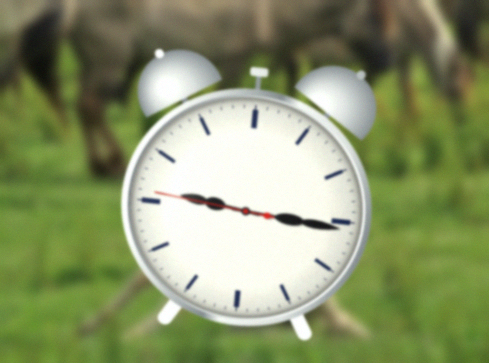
**9:15:46**
